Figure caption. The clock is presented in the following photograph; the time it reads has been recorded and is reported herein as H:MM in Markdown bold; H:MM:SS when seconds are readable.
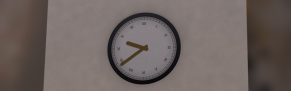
**9:39**
